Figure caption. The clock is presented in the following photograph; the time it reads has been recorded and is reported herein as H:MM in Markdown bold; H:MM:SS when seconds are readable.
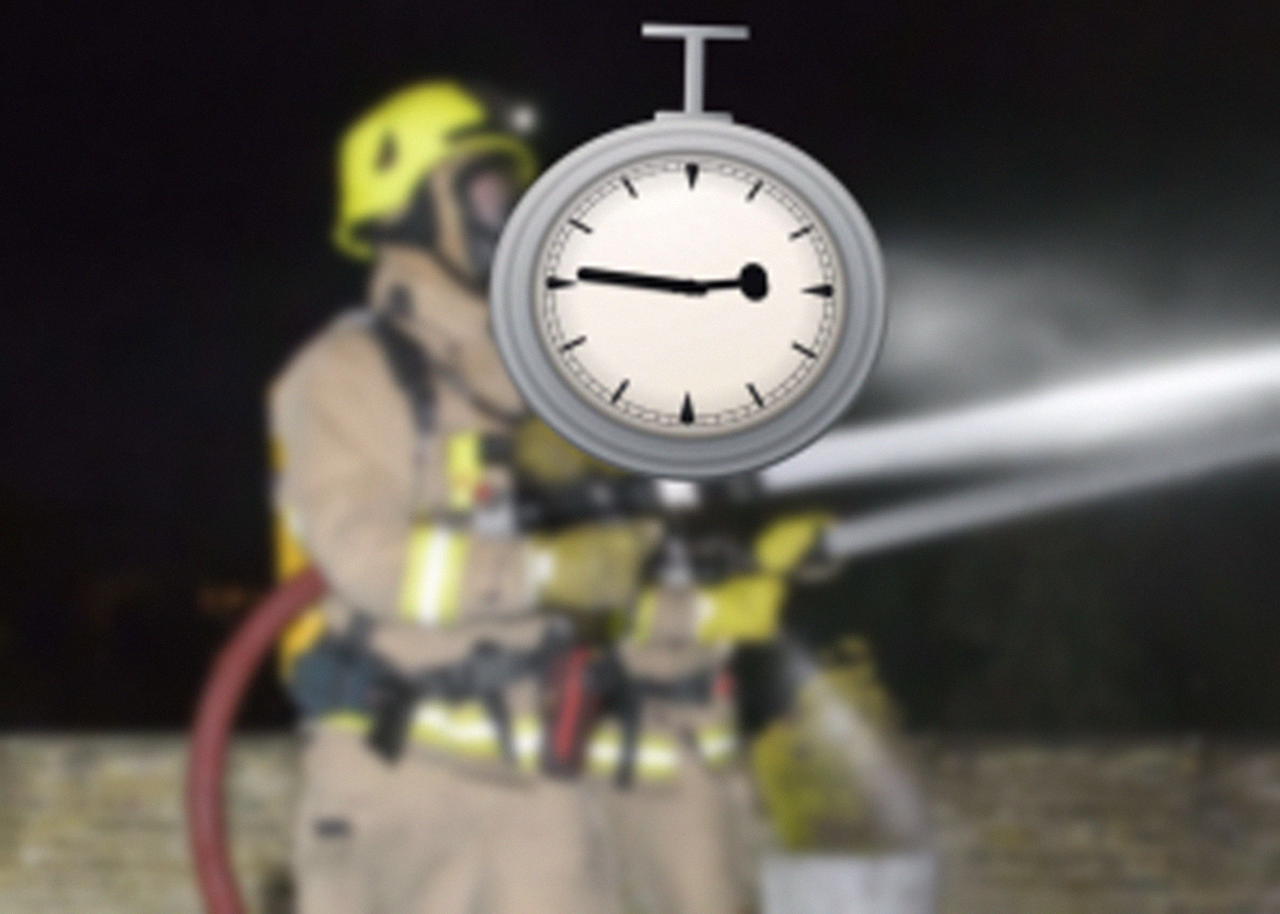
**2:46**
